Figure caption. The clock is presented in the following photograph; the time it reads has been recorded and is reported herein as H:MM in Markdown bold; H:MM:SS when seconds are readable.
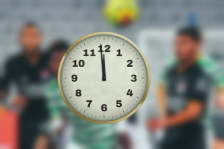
**11:59**
